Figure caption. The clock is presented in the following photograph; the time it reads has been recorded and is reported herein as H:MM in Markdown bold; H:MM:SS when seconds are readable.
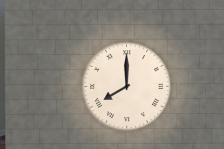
**8:00**
